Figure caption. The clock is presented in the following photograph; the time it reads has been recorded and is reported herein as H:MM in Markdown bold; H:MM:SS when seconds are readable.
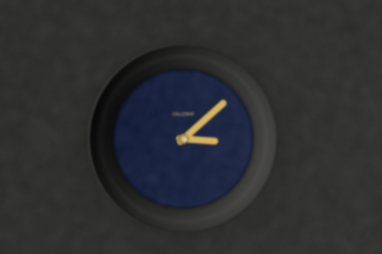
**3:08**
